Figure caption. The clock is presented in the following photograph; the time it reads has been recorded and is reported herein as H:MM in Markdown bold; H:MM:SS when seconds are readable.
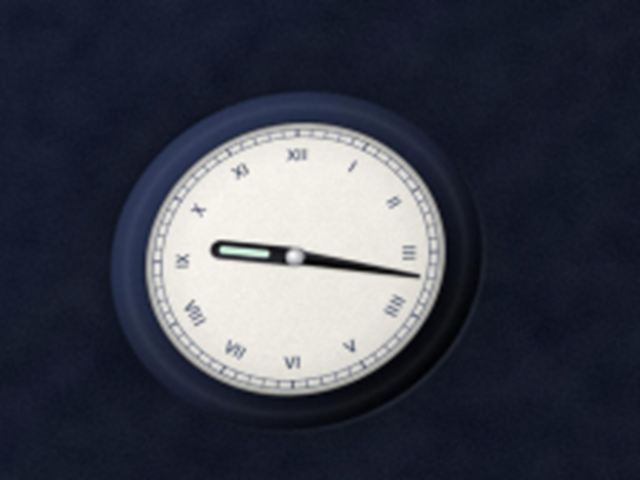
**9:17**
